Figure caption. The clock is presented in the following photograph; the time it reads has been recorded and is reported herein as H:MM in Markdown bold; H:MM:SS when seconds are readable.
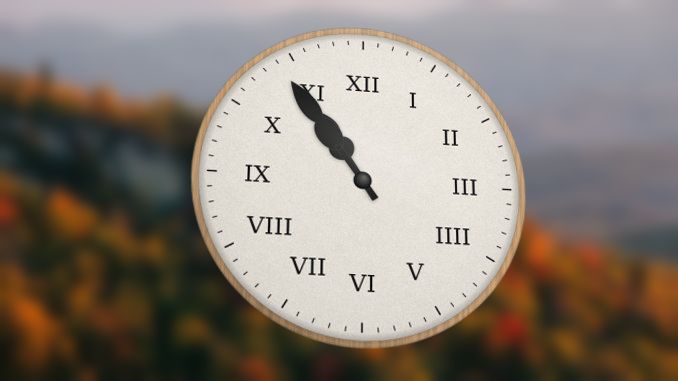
**10:54**
